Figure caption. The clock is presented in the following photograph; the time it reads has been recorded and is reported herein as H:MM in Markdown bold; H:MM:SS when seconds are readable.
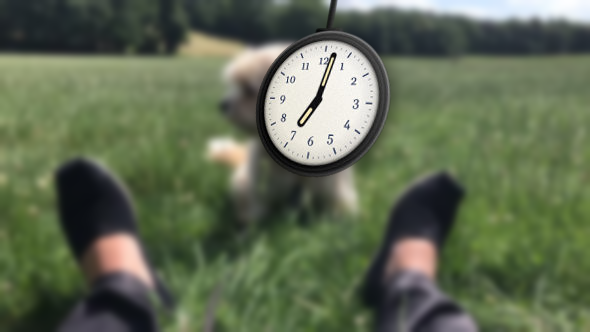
**7:02**
